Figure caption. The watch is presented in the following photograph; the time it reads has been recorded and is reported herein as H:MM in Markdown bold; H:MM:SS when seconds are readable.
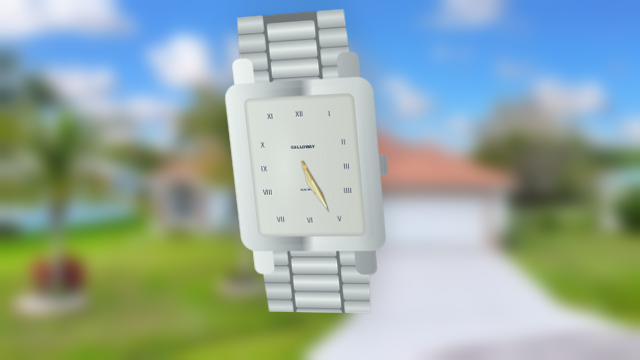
**5:26**
